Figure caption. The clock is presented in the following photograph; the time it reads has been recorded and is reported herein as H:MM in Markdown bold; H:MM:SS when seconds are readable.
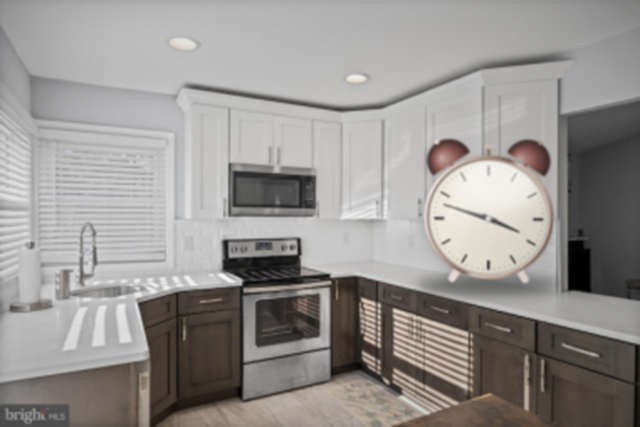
**3:48**
